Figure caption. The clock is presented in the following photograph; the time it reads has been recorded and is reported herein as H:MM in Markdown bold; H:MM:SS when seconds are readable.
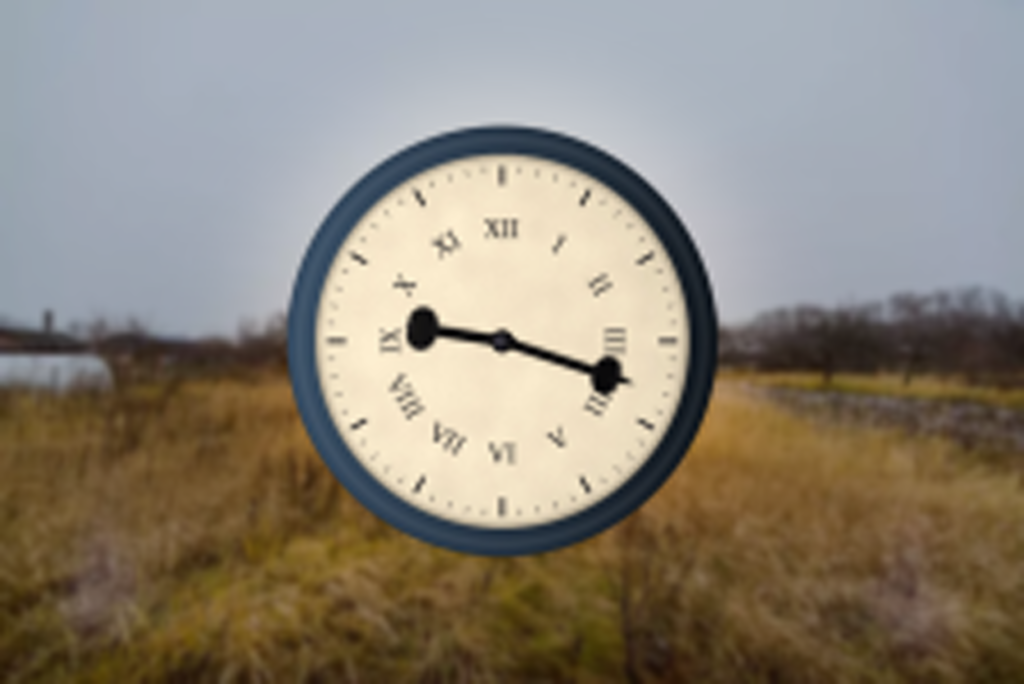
**9:18**
